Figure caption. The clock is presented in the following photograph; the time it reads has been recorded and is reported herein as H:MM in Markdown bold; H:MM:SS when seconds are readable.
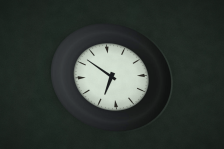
**6:52**
